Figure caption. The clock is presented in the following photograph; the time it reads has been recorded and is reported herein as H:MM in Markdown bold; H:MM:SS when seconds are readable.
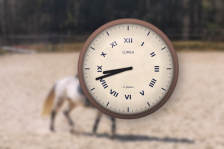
**8:42**
